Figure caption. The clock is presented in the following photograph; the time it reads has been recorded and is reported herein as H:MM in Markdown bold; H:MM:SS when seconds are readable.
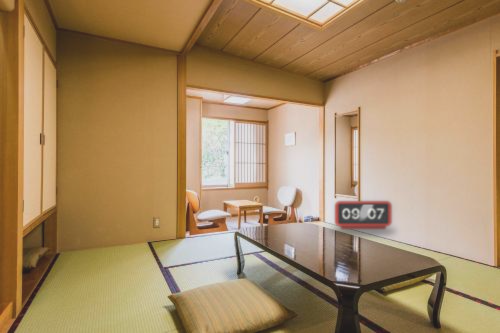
**9:07**
